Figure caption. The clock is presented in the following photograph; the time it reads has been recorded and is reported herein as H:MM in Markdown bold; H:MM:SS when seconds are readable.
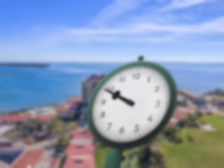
**9:49**
